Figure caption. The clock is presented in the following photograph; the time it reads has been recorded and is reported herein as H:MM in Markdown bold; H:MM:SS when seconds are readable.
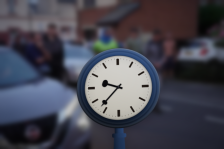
**9:37**
